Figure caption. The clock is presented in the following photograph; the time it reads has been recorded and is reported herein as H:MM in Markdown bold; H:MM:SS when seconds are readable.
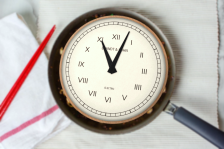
**11:03**
